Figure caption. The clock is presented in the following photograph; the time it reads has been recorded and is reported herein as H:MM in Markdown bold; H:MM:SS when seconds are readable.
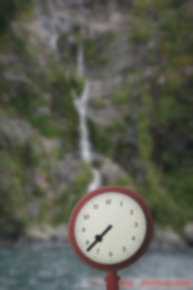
**7:38**
